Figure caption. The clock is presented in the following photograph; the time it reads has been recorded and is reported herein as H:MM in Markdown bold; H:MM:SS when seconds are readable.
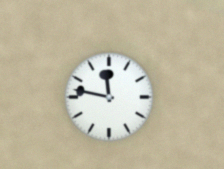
**11:47**
